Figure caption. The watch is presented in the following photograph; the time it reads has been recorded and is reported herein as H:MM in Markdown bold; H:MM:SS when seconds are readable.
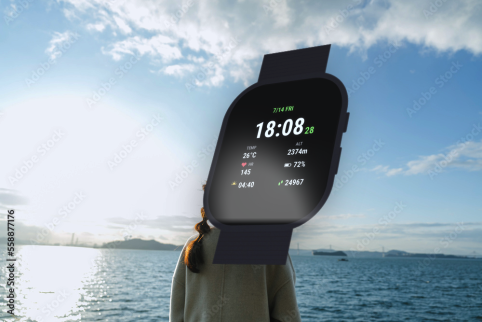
**18:08:28**
